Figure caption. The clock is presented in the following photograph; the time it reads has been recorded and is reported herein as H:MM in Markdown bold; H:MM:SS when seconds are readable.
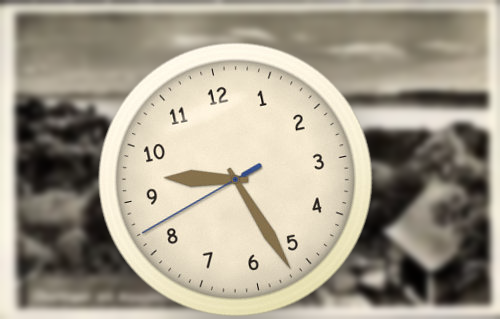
**9:26:42**
